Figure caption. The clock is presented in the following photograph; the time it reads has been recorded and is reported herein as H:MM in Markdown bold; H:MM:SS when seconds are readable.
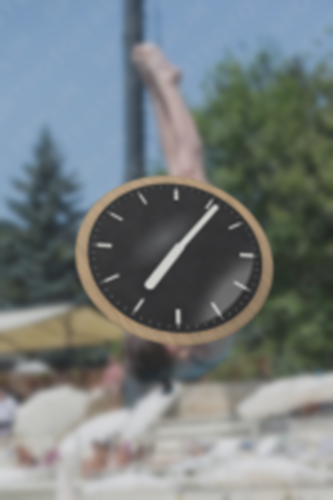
**7:06**
